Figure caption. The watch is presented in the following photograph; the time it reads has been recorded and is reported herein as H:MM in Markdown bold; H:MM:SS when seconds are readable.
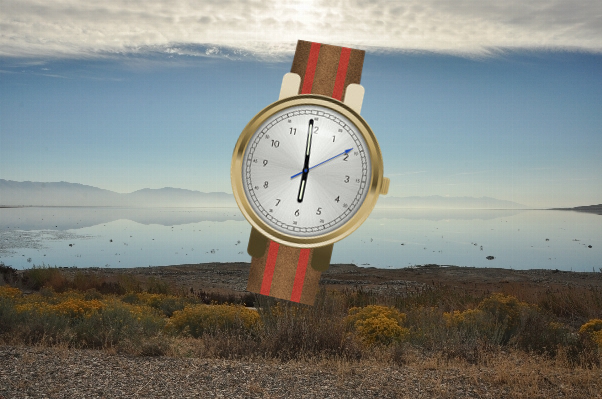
**5:59:09**
